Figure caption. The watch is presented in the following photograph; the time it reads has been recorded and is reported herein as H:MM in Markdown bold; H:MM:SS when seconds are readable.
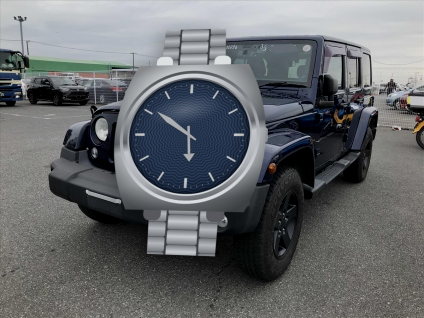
**5:51**
